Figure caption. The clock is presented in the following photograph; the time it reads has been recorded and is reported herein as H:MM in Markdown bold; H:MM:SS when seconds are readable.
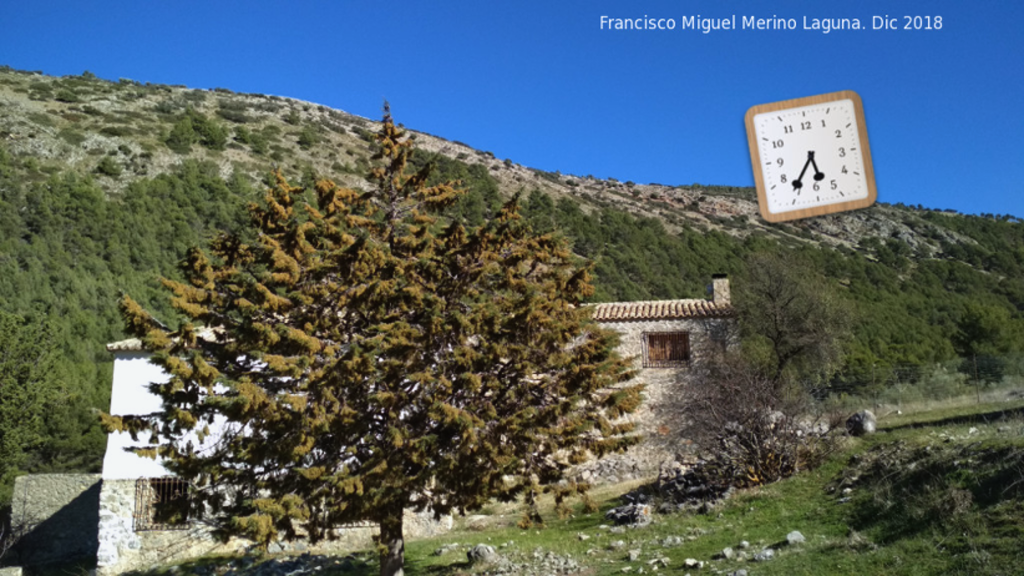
**5:36**
